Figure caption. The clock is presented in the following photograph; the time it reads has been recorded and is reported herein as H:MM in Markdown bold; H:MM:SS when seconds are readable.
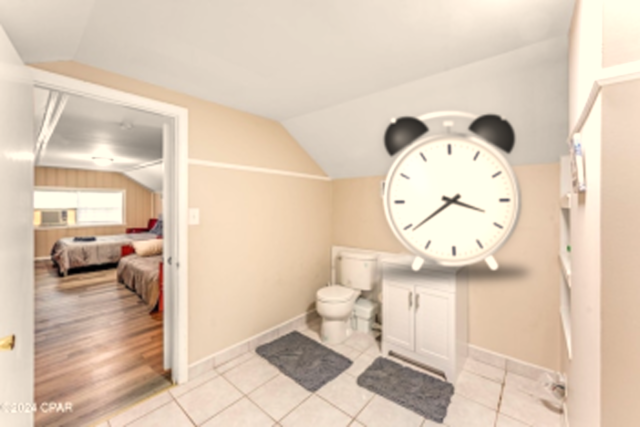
**3:39**
